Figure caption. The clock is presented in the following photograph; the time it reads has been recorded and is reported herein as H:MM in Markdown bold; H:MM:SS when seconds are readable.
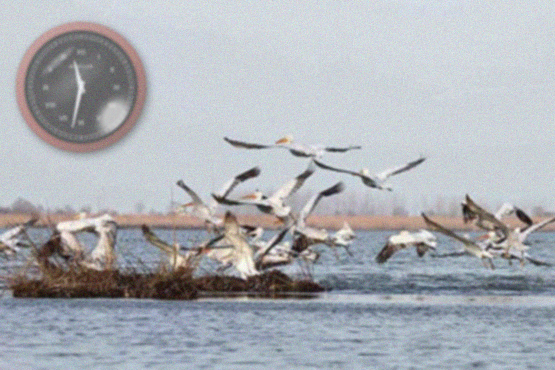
**11:32**
